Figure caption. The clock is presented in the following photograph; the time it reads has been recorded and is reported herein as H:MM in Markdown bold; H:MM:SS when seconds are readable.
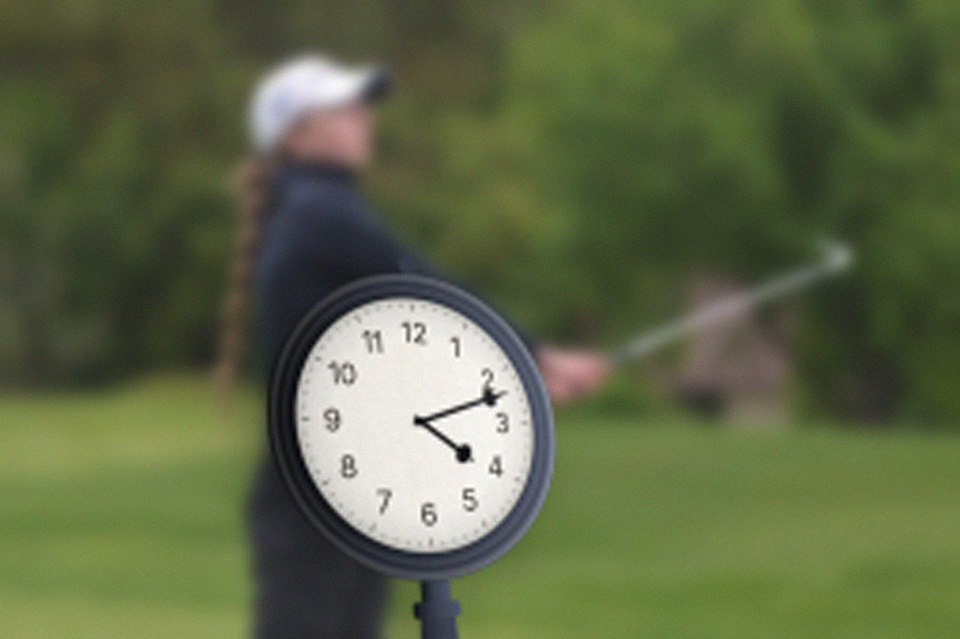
**4:12**
